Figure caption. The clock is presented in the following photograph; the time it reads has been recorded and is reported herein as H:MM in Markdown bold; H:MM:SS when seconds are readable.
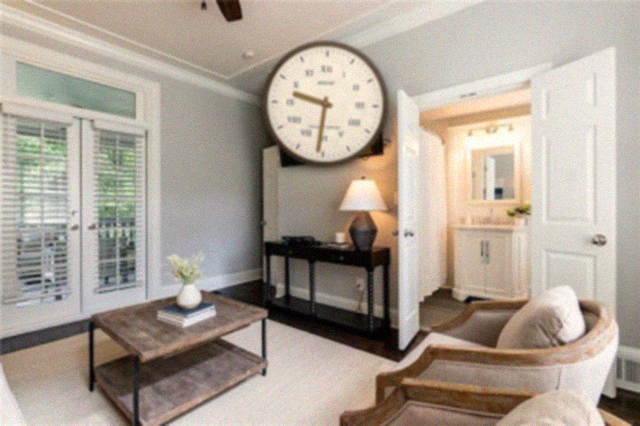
**9:31**
